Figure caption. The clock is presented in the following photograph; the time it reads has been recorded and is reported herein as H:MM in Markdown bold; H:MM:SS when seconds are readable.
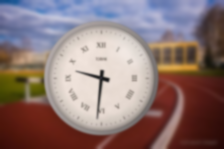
**9:31**
